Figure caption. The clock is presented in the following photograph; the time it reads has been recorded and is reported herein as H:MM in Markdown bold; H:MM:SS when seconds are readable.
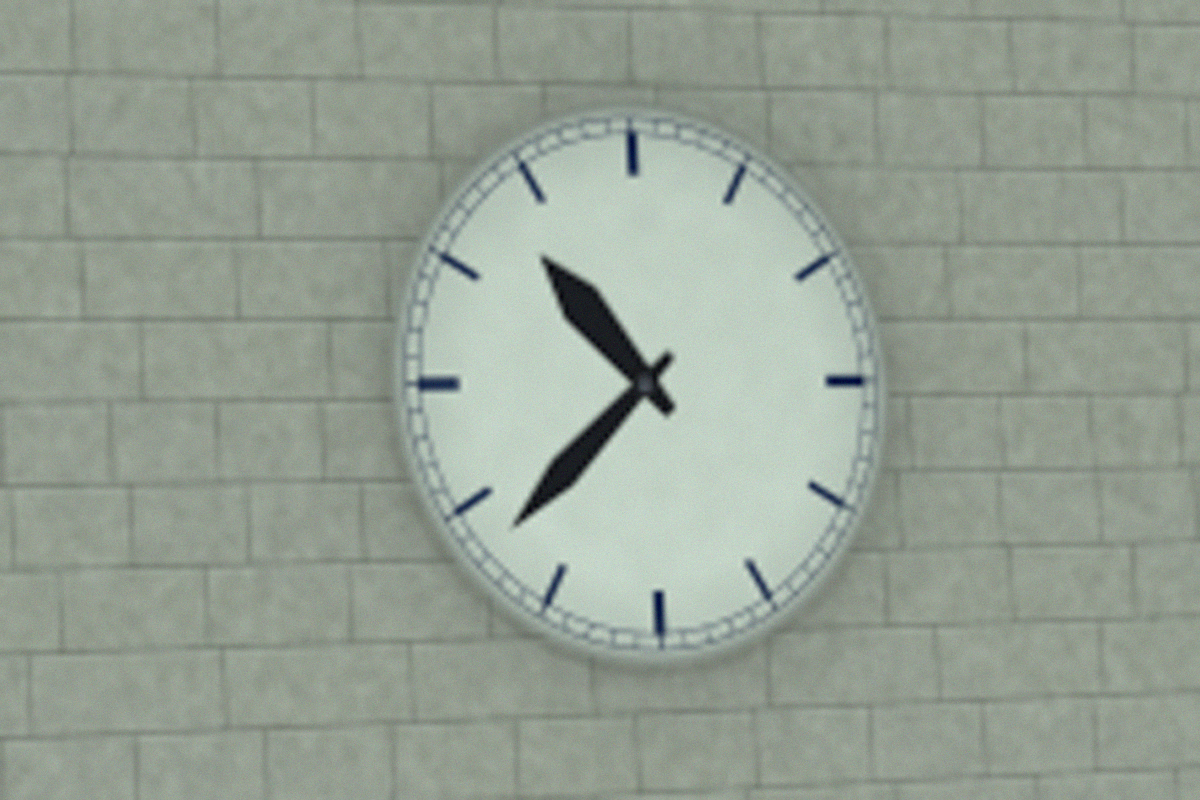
**10:38**
